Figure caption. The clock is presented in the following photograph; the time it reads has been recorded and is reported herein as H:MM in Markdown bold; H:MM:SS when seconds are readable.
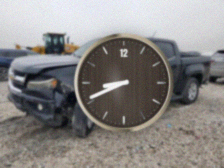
**8:41**
